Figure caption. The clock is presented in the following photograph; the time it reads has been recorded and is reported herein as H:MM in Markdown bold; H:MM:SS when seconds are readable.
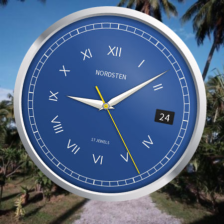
**9:08:24**
